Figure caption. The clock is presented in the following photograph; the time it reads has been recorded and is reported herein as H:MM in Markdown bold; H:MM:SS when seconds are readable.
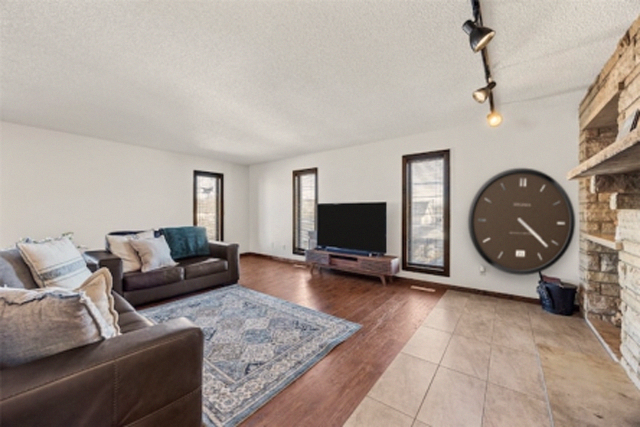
**4:22**
